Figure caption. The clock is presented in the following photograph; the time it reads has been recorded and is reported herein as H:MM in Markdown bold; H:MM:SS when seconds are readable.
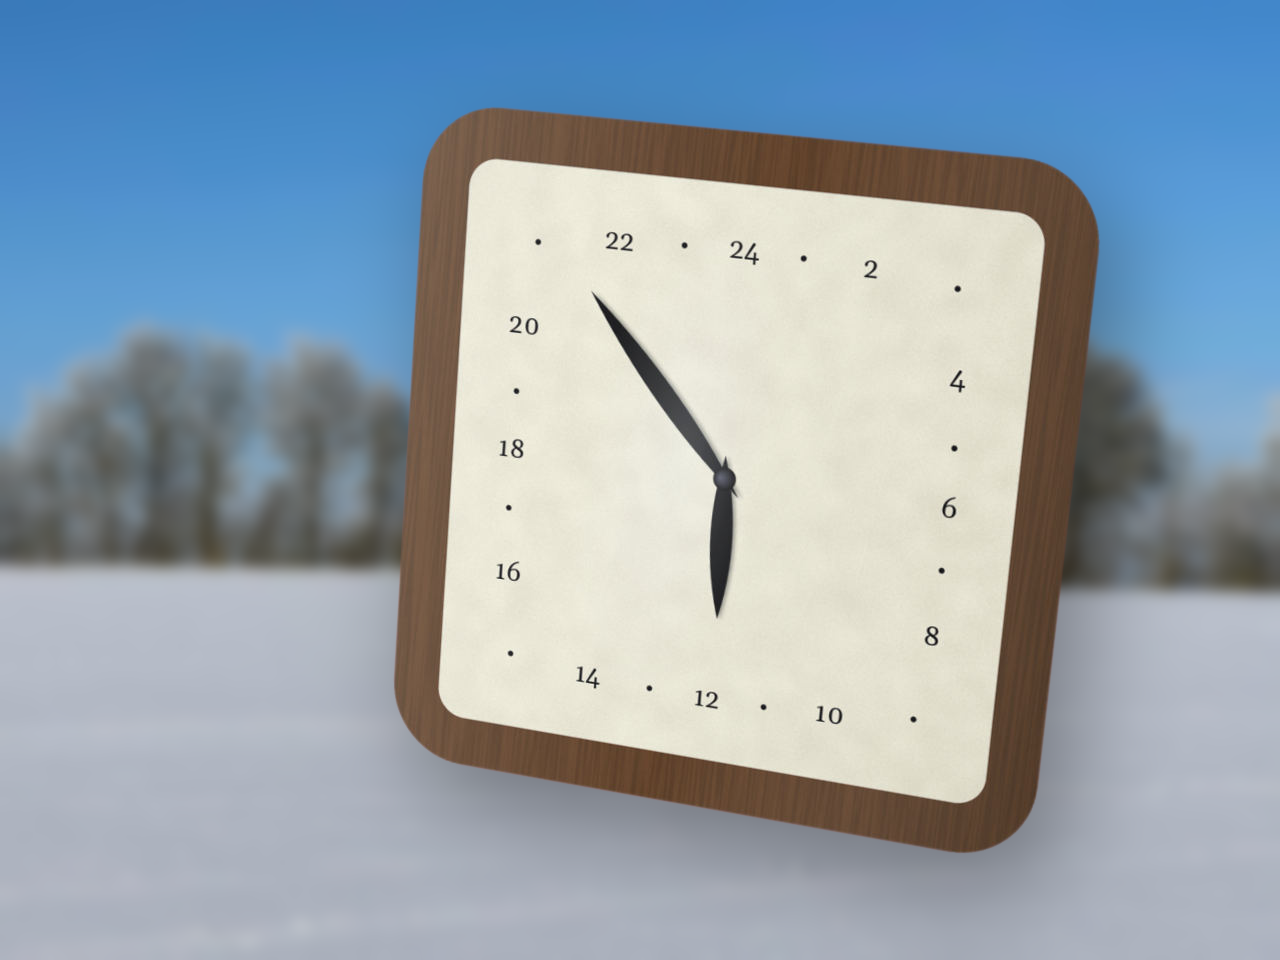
**11:53**
